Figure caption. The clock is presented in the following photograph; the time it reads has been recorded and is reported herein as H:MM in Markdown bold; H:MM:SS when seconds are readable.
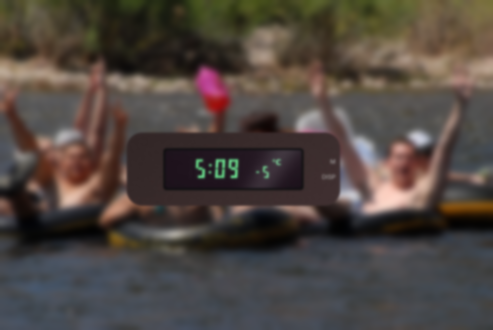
**5:09**
